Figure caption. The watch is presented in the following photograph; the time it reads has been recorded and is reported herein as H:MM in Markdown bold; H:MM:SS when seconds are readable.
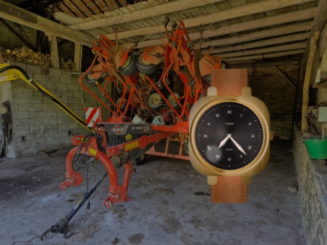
**7:23**
